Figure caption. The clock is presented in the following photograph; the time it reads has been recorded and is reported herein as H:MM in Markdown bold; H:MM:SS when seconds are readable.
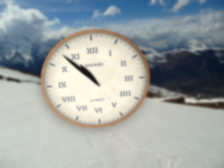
**10:53**
